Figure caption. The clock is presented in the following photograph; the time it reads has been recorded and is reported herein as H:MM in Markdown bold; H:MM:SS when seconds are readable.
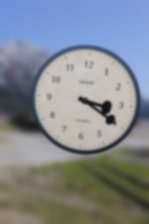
**3:20**
